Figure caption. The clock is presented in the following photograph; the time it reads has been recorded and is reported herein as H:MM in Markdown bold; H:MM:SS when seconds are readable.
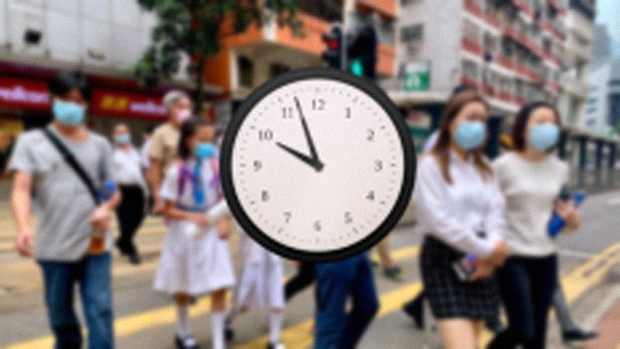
**9:57**
